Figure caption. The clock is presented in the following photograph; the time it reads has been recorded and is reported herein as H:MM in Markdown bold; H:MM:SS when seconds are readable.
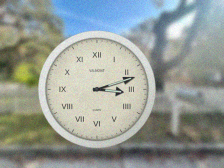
**3:12**
